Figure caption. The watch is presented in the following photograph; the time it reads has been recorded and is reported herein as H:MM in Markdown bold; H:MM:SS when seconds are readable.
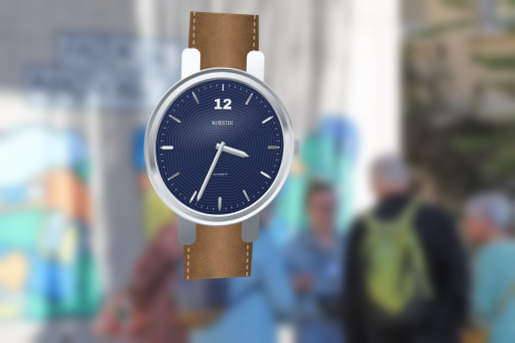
**3:34**
